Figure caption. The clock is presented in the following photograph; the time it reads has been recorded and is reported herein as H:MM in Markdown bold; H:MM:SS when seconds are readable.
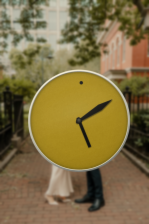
**5:09**
